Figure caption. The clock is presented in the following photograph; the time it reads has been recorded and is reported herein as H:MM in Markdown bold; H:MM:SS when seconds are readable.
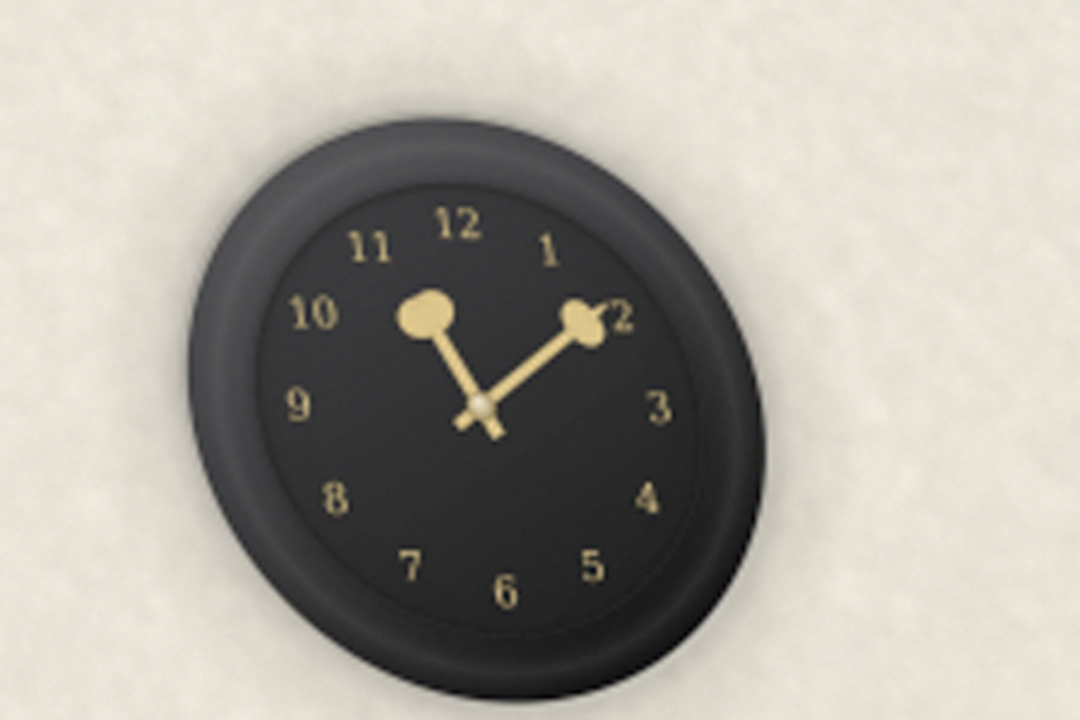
**11:09**
